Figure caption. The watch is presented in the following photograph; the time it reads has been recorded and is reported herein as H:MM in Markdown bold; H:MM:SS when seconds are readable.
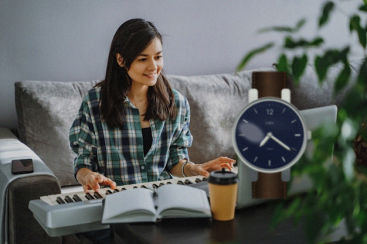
**7:21**
